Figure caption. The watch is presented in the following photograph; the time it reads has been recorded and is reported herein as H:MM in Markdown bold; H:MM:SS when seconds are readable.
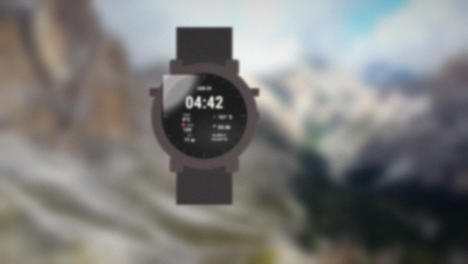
**4:42**
